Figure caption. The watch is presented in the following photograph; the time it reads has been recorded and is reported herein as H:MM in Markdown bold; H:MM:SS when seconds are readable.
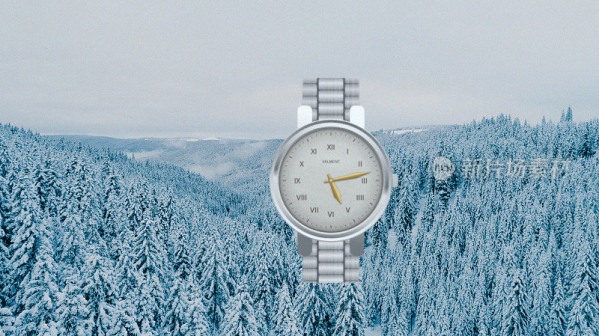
**5:13**
